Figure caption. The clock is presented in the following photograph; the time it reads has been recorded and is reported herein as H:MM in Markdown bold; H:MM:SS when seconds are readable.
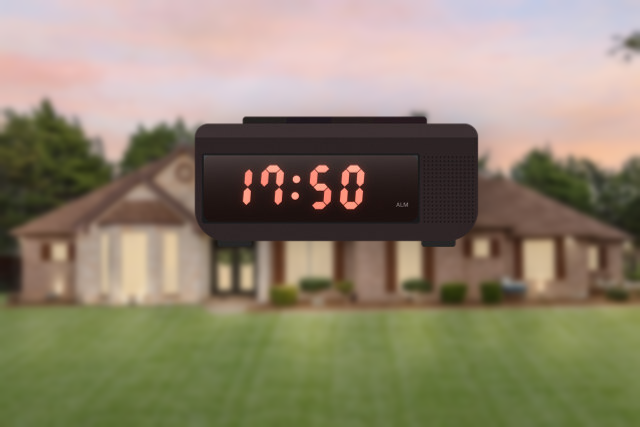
**17:50**
